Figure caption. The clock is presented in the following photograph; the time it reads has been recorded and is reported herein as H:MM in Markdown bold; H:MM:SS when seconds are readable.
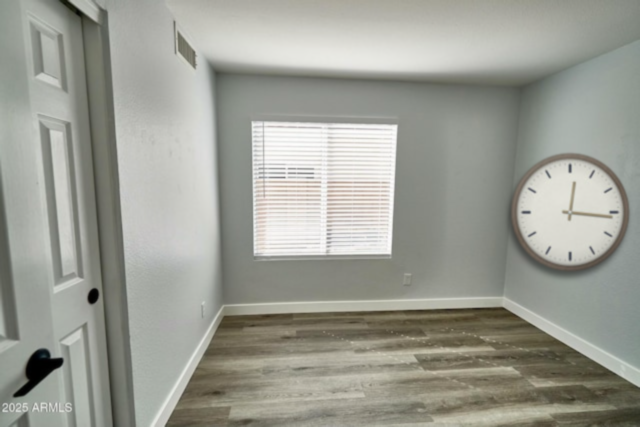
**12:16**
